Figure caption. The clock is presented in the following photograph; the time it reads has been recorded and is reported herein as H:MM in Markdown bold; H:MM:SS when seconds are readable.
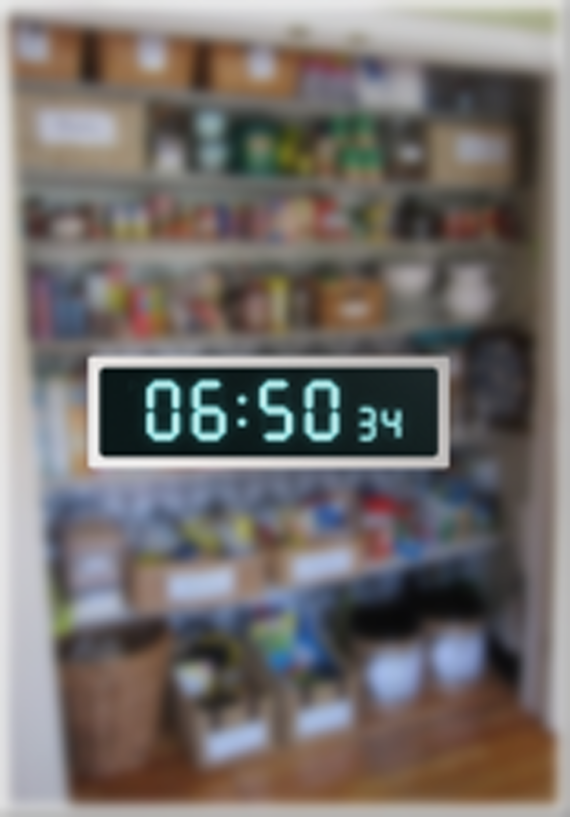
**6:50:34**
